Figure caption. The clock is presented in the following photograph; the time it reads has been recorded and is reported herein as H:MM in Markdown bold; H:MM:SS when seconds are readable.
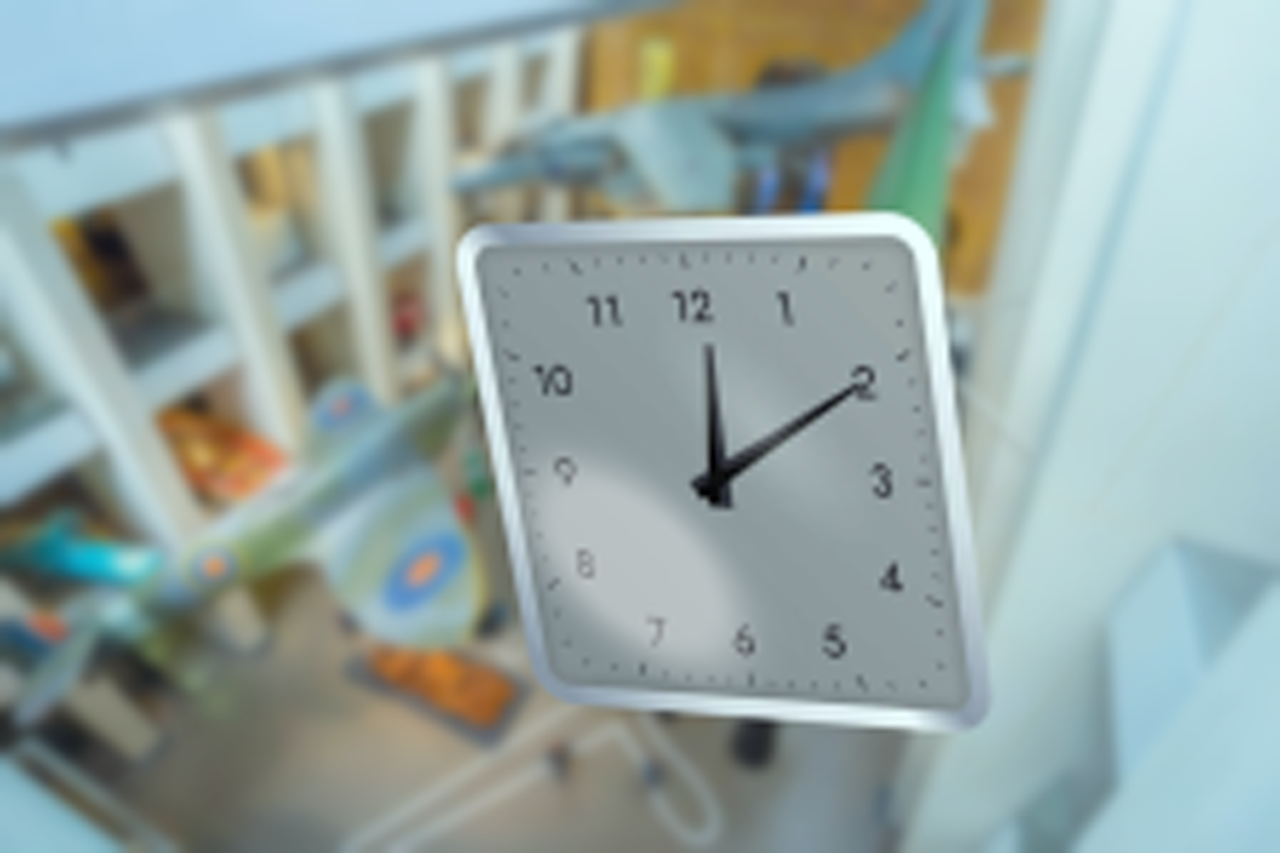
**12:10**
